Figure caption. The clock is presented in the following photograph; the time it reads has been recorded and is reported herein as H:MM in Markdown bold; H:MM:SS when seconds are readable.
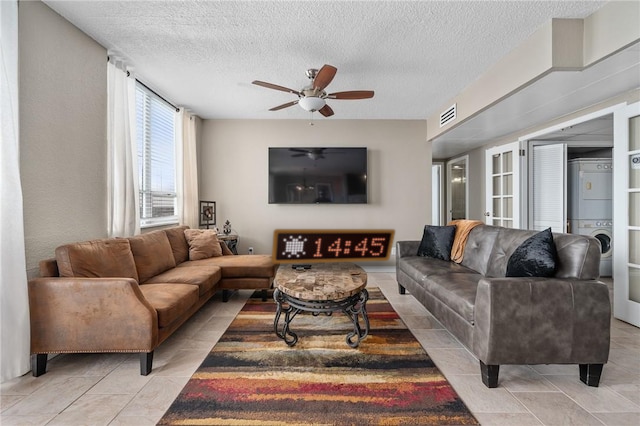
**14:45**
